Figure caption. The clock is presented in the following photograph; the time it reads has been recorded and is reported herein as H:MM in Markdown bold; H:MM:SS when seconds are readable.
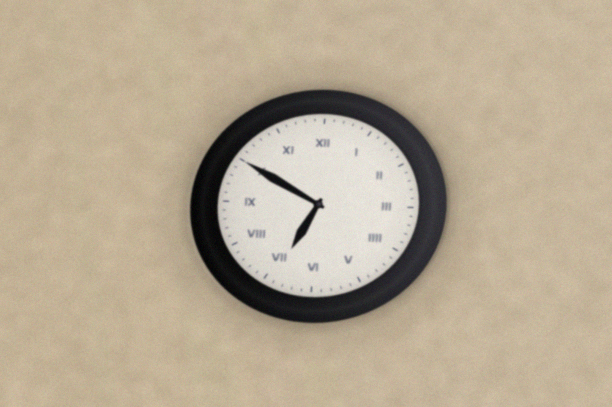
**6:50**
